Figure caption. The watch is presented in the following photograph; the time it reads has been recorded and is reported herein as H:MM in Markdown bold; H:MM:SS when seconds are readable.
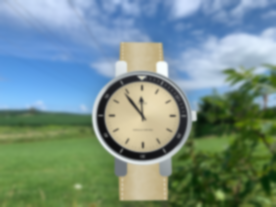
**11:54**
